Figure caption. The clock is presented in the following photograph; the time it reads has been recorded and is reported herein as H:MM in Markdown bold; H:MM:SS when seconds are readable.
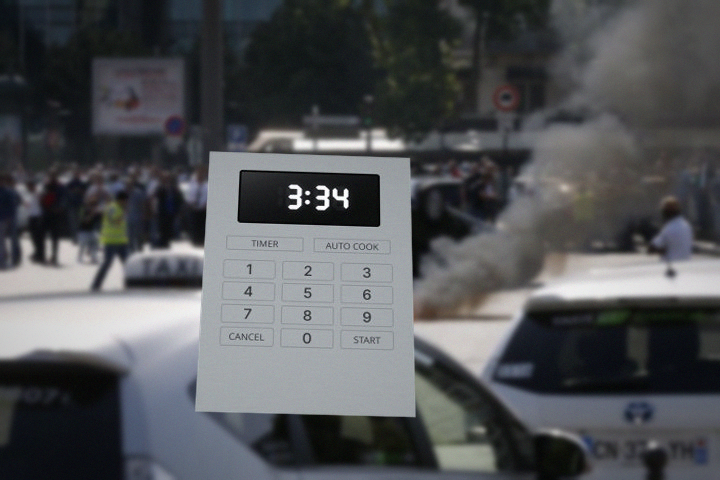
**3:34**
